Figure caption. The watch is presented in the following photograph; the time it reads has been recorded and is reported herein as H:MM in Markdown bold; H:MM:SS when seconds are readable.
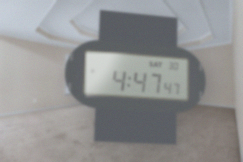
**4:47**
